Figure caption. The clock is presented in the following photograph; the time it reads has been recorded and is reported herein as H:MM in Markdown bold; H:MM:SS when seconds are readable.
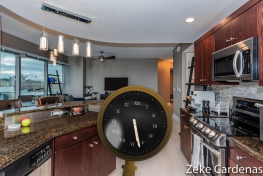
**5:27**
